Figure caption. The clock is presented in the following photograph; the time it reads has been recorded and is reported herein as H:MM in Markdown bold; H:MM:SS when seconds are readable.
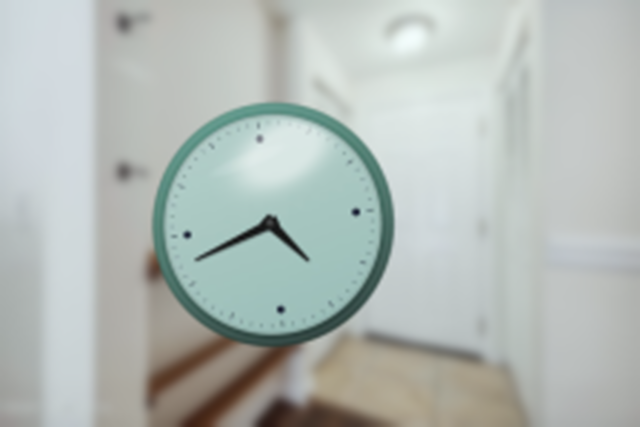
**4:42**
